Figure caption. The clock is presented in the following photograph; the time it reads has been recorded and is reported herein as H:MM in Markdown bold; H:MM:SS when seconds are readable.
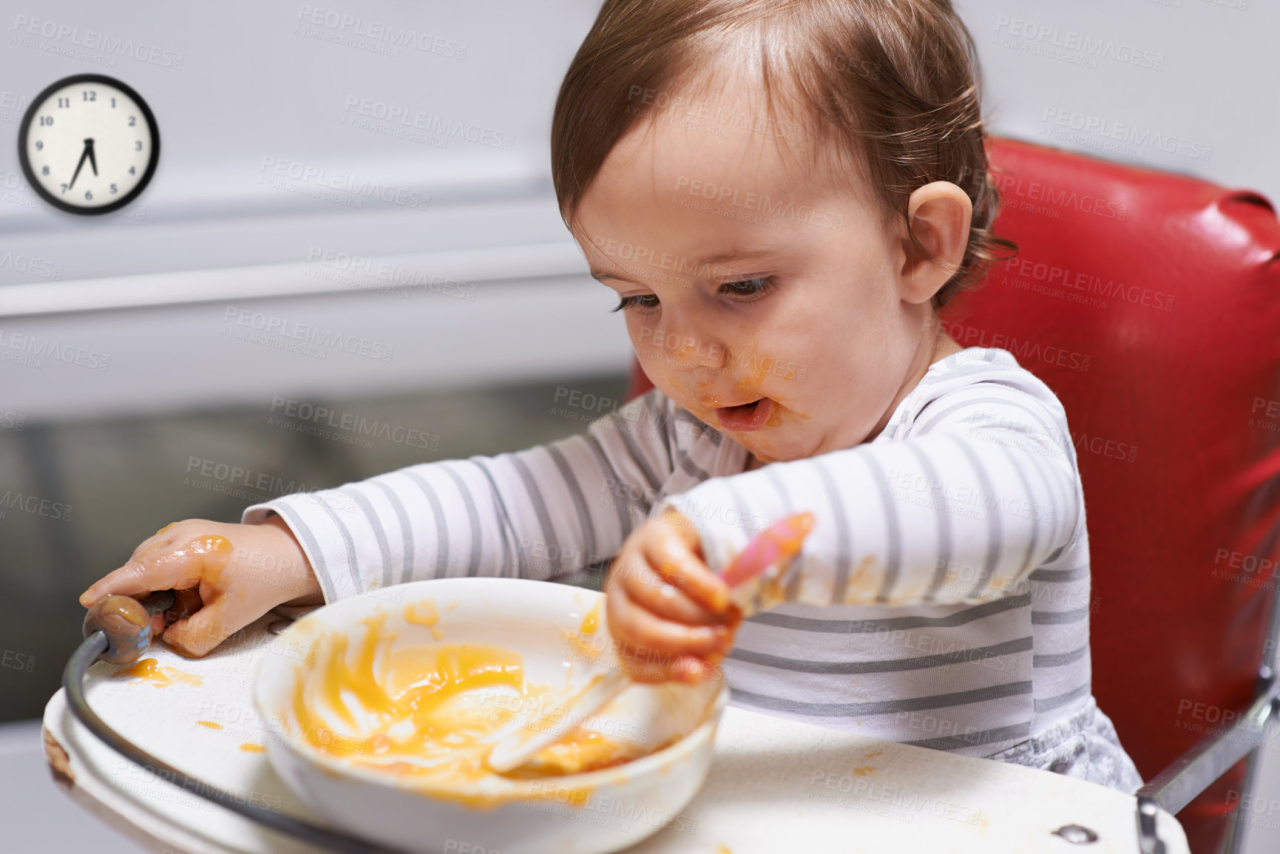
**5:34**
